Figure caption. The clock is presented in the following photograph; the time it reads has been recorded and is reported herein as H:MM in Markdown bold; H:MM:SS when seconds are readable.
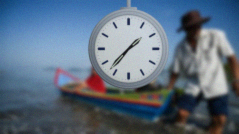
**1:37**
